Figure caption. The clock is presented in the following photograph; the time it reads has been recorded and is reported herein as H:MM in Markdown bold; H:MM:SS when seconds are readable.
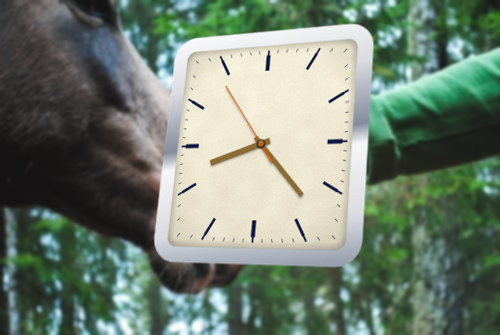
**8:22:54**
